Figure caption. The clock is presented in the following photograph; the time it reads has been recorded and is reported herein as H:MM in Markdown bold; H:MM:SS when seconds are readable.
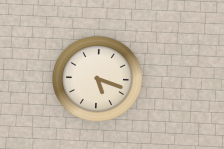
**5:18**
